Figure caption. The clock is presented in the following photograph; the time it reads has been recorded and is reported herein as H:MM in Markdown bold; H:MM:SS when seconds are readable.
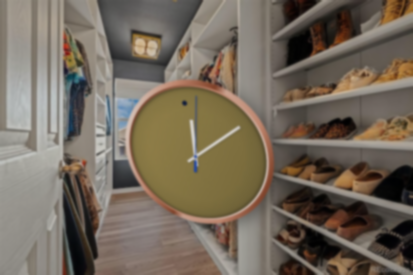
**12:10:02**
